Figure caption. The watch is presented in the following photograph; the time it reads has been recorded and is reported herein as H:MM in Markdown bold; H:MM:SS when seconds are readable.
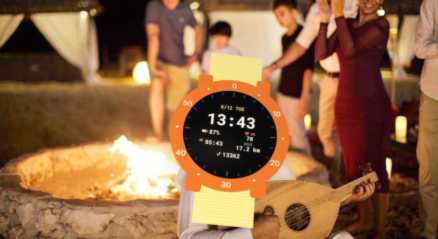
**13:43**
